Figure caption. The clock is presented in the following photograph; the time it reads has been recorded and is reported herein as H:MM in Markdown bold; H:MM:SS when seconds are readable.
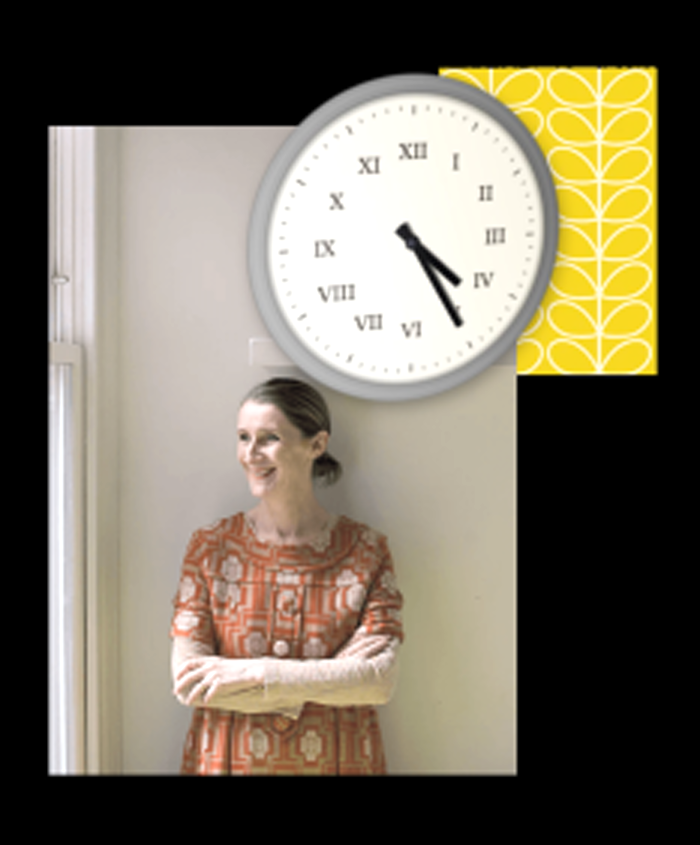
**4:25**
